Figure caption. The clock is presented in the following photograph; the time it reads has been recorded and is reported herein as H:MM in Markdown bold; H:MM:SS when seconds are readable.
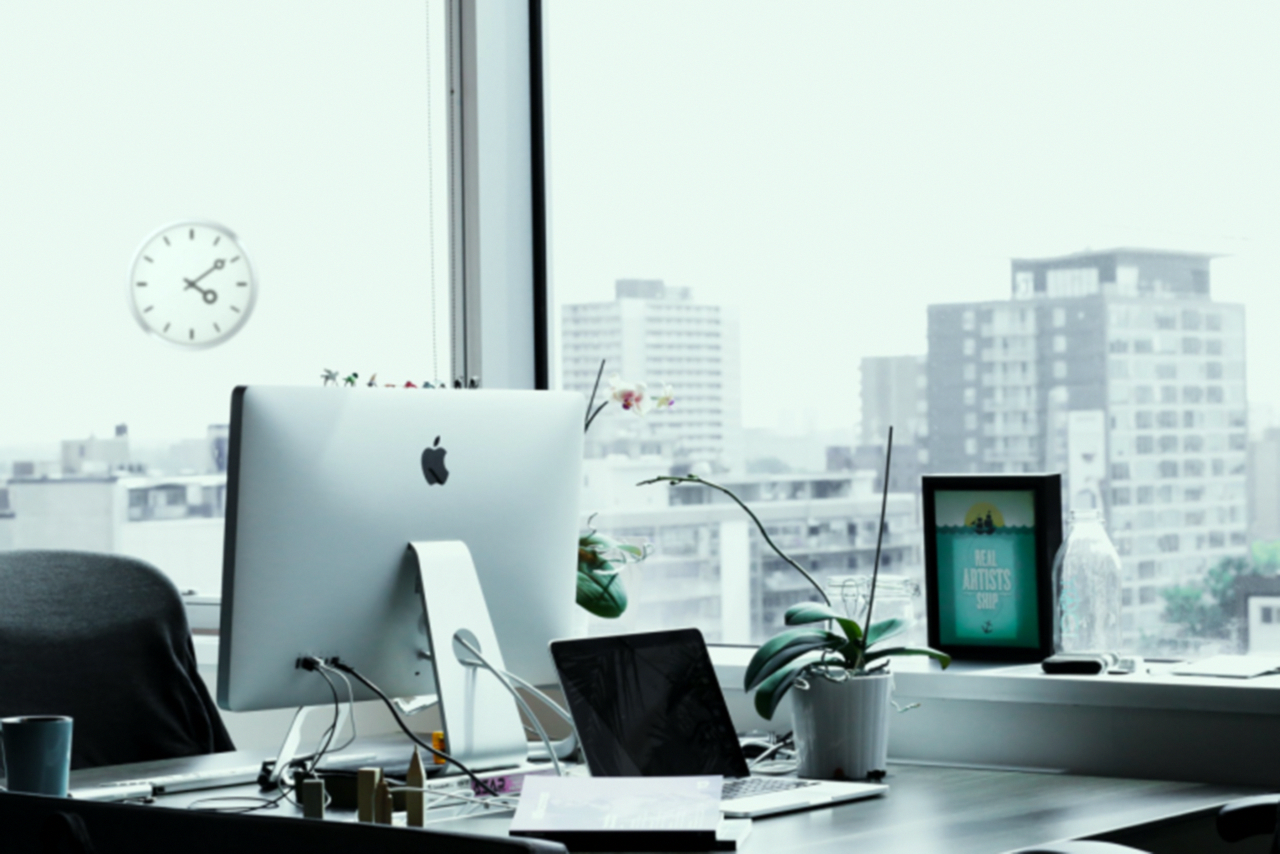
**4:09**
